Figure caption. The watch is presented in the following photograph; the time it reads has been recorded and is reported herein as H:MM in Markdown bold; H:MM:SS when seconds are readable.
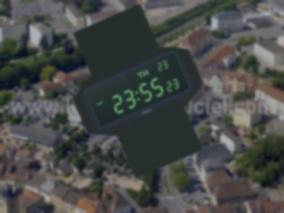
**23:55**
